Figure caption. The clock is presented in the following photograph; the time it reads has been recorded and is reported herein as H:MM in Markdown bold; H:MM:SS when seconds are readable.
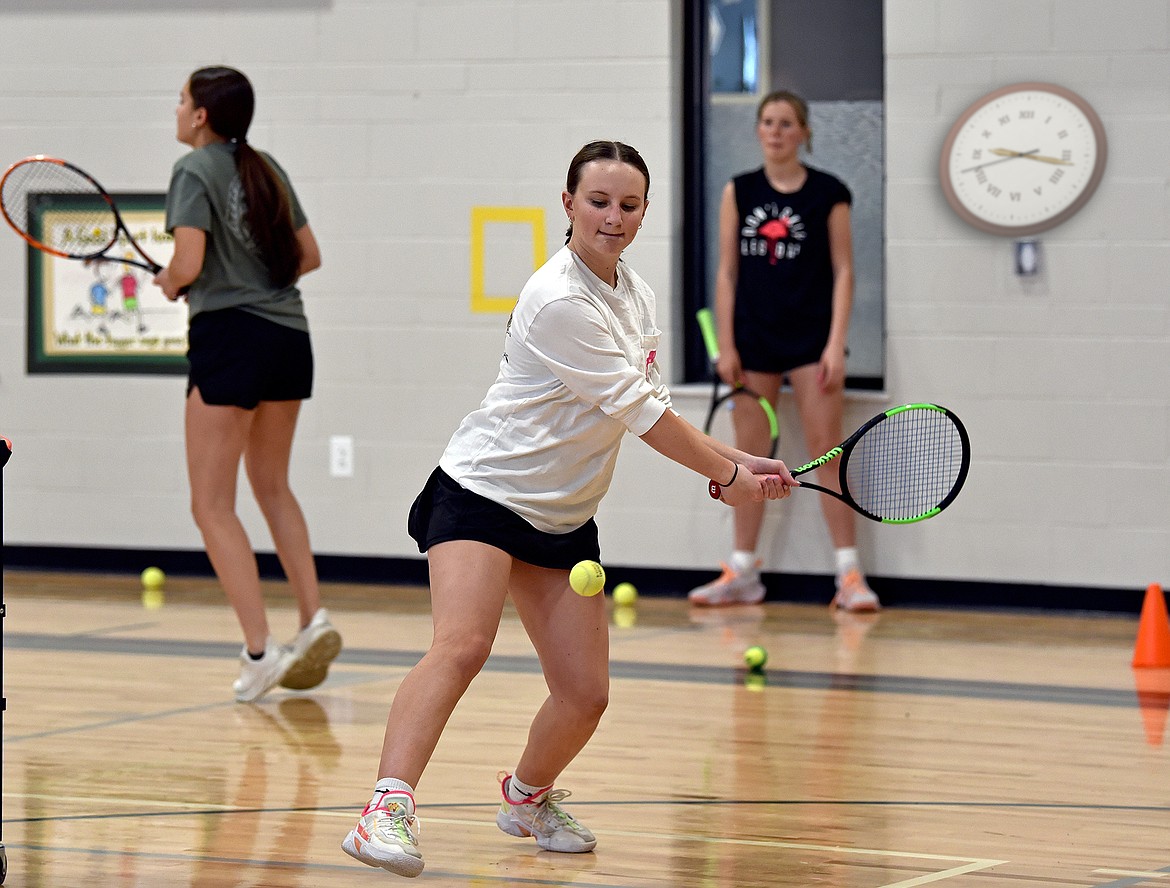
**9:16:42**
